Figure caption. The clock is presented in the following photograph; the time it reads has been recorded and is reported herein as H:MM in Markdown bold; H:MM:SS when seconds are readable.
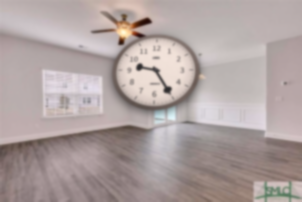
**9:25**
